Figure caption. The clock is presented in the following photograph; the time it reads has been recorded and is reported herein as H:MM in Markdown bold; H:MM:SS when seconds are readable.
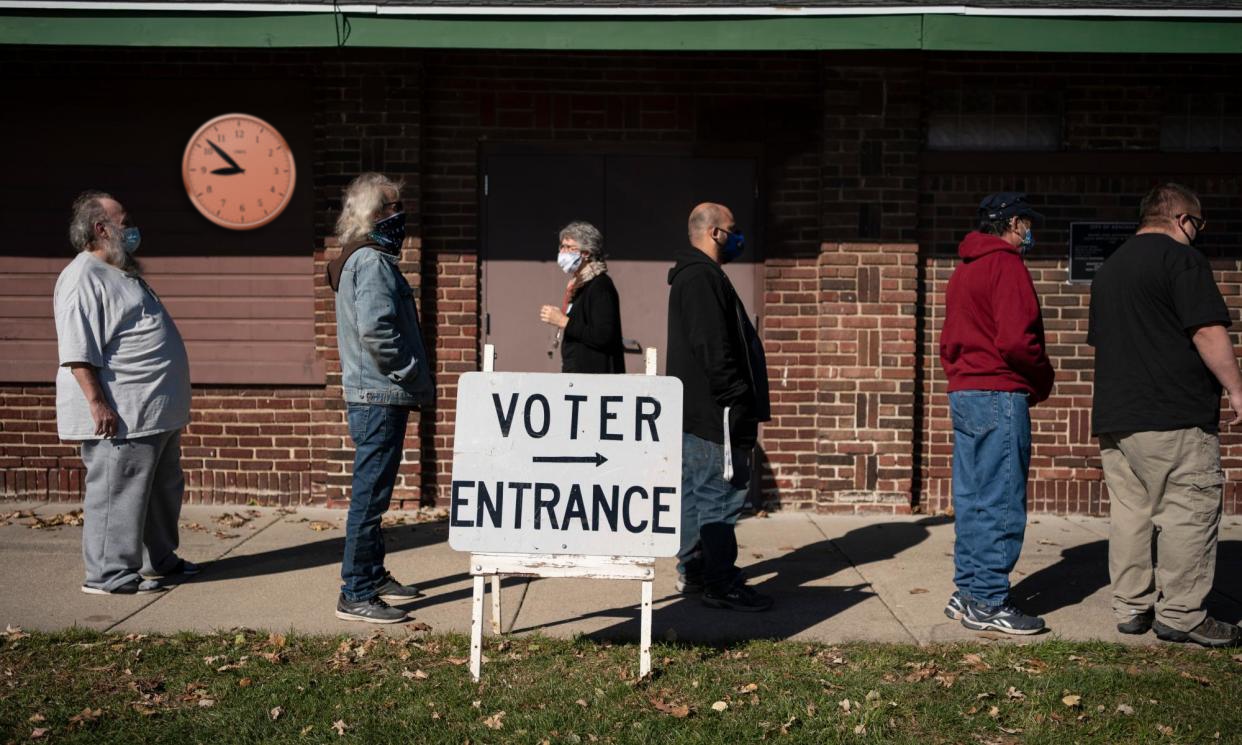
**8:52**
